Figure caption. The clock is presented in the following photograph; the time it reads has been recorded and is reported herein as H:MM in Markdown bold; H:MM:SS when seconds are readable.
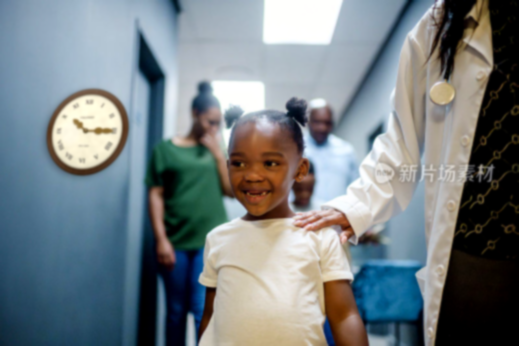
**10:15**
